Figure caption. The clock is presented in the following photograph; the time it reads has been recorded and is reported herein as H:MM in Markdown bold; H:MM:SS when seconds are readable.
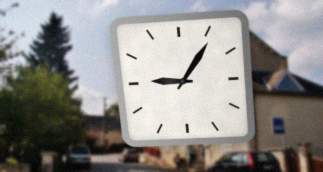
**9:06**
